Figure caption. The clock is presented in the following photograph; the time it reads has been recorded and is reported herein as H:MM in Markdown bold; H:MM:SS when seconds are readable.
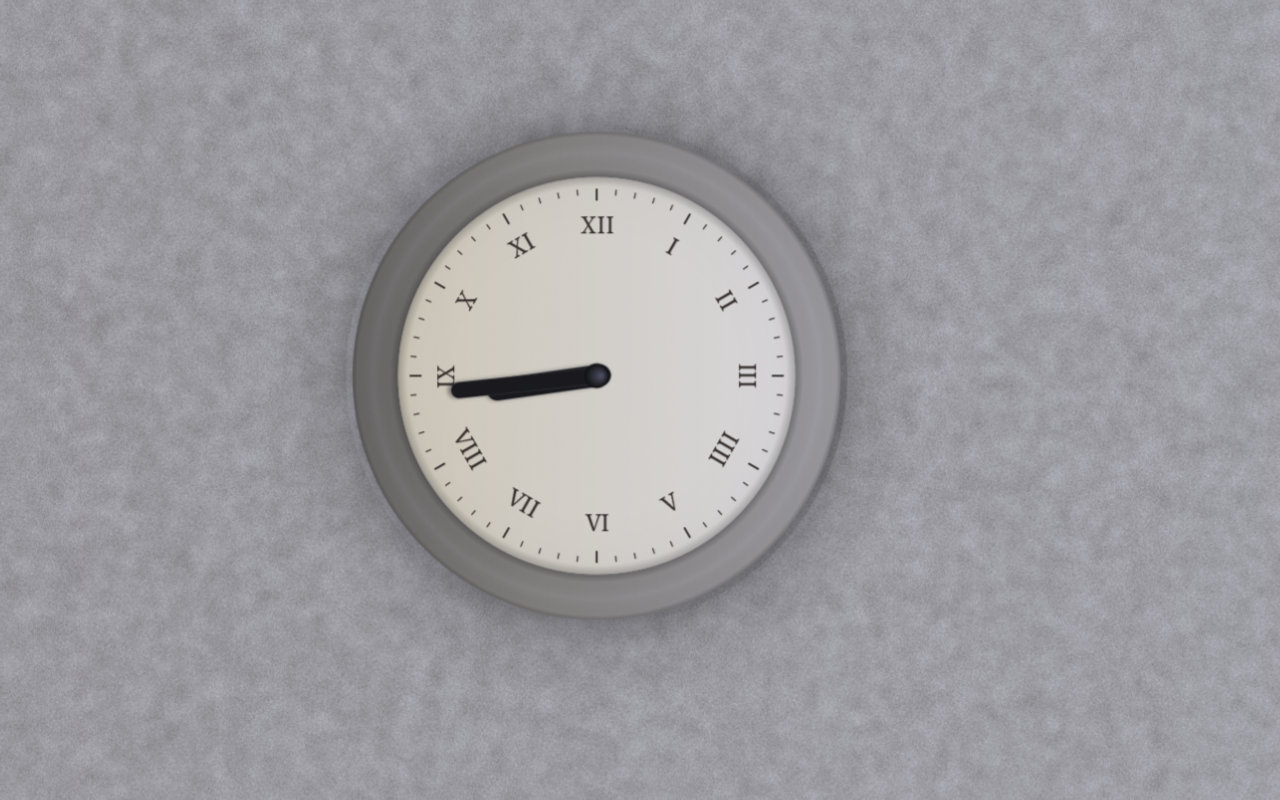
**8:44**
